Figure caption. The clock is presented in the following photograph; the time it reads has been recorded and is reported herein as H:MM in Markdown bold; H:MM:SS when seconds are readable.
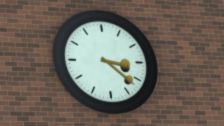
**3:22**
